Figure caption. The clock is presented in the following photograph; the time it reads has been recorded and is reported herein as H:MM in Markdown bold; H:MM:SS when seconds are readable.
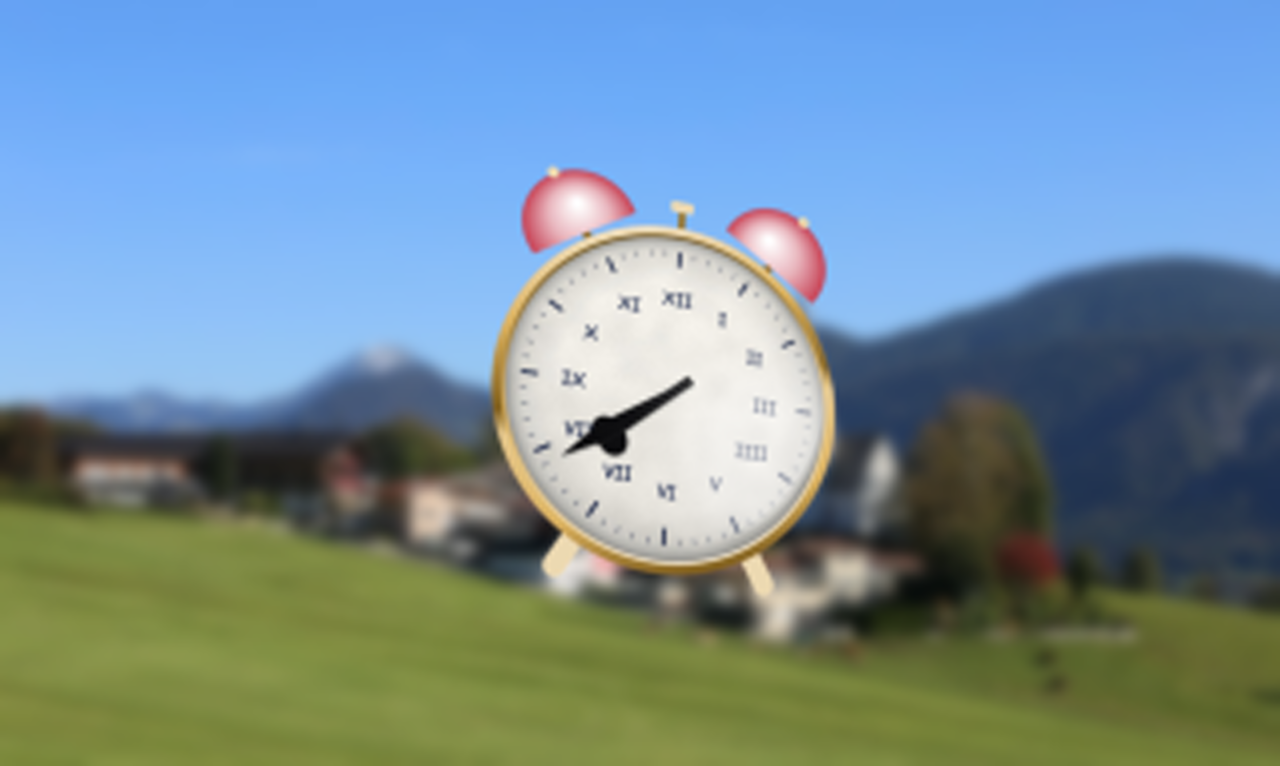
**7:39**
